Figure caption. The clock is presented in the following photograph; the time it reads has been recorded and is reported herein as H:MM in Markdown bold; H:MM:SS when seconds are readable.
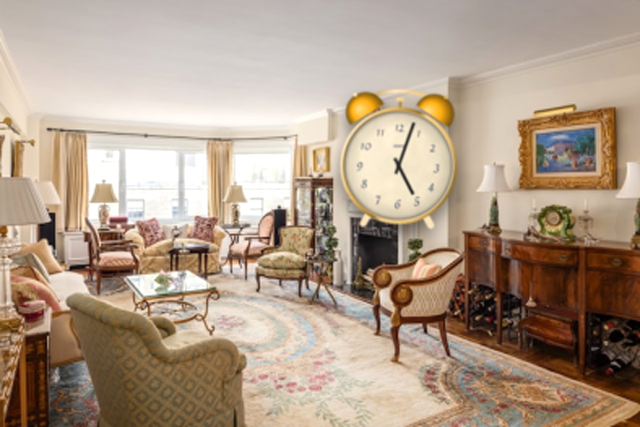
**5:03**
